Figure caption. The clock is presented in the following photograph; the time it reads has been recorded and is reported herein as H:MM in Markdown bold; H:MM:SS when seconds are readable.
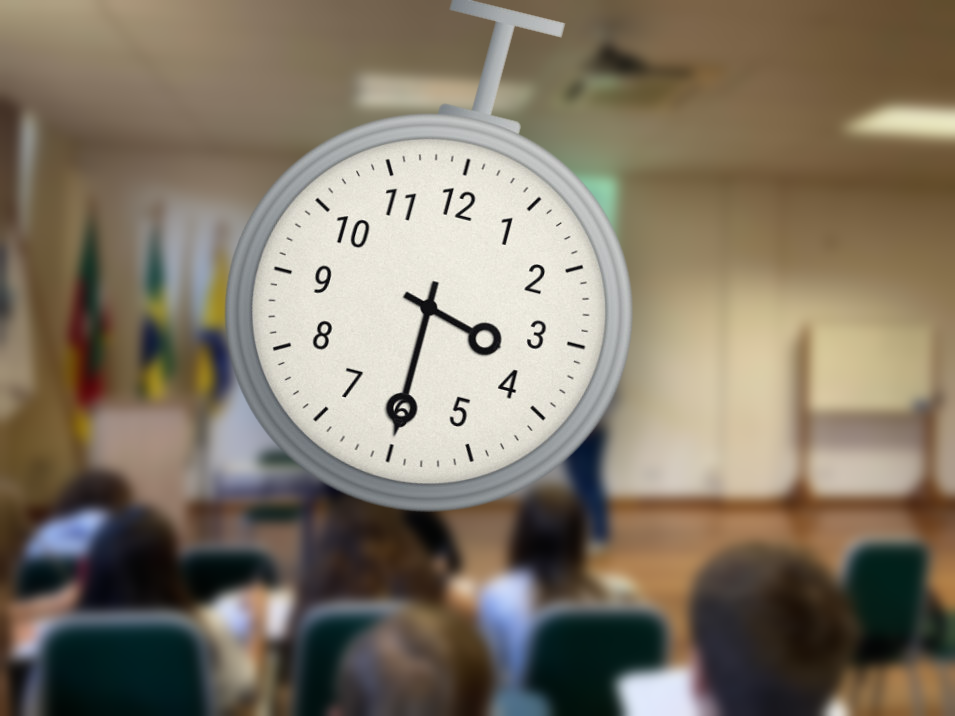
**3:30**
